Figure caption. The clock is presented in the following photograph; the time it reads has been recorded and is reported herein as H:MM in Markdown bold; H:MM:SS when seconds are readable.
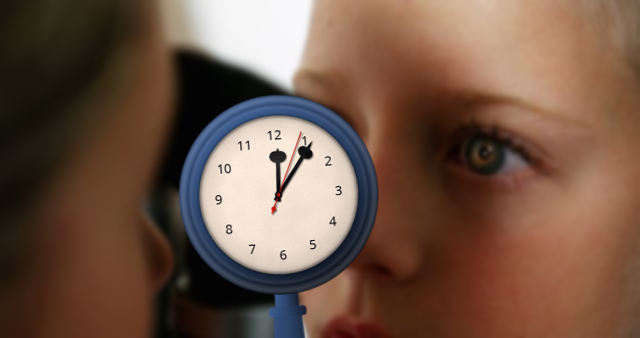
**12:06:04**
